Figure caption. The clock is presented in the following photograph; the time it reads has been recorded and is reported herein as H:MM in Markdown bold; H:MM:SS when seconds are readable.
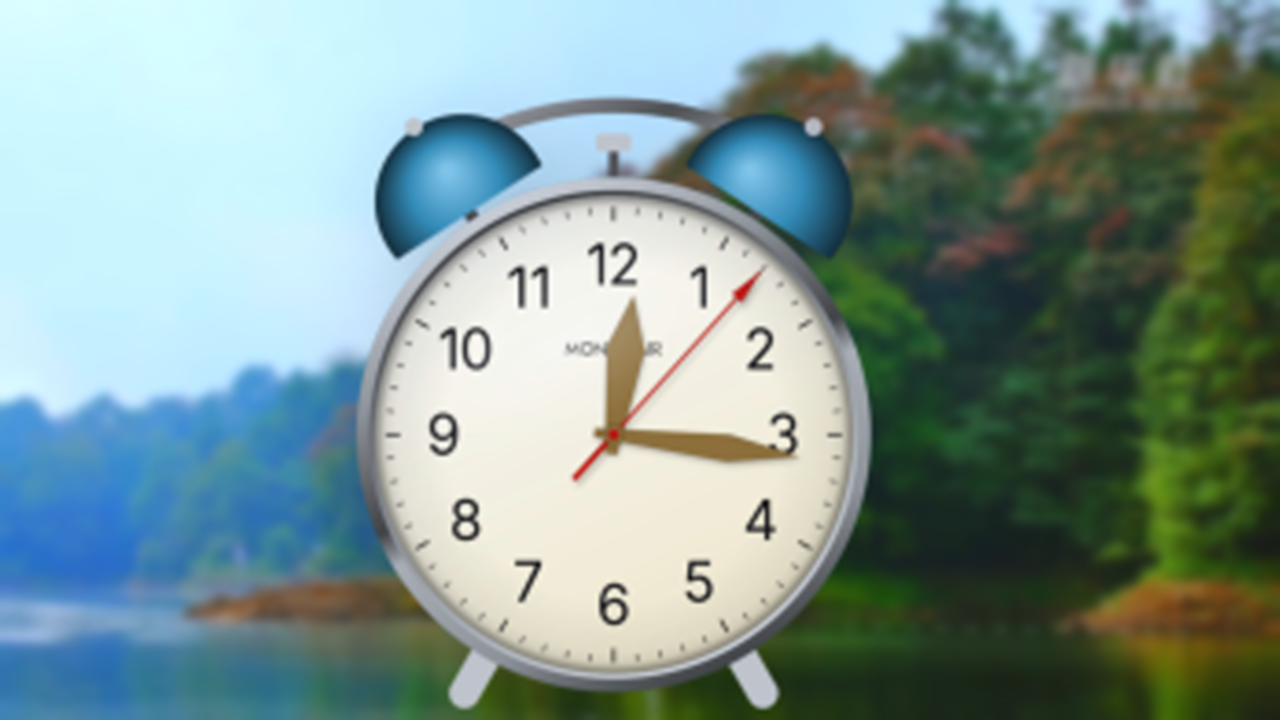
**12:16:07**
